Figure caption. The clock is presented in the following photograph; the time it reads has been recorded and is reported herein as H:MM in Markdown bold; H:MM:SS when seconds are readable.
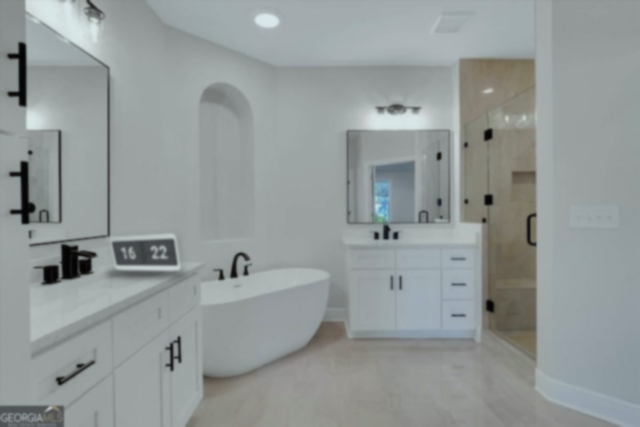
**16:22**
